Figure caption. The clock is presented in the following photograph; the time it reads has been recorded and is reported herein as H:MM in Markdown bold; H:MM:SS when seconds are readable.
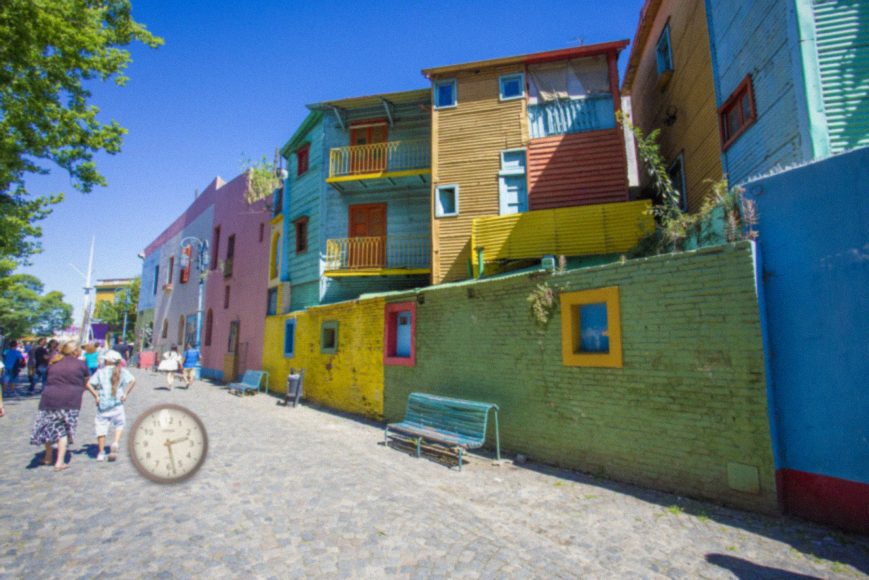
**2:28**
